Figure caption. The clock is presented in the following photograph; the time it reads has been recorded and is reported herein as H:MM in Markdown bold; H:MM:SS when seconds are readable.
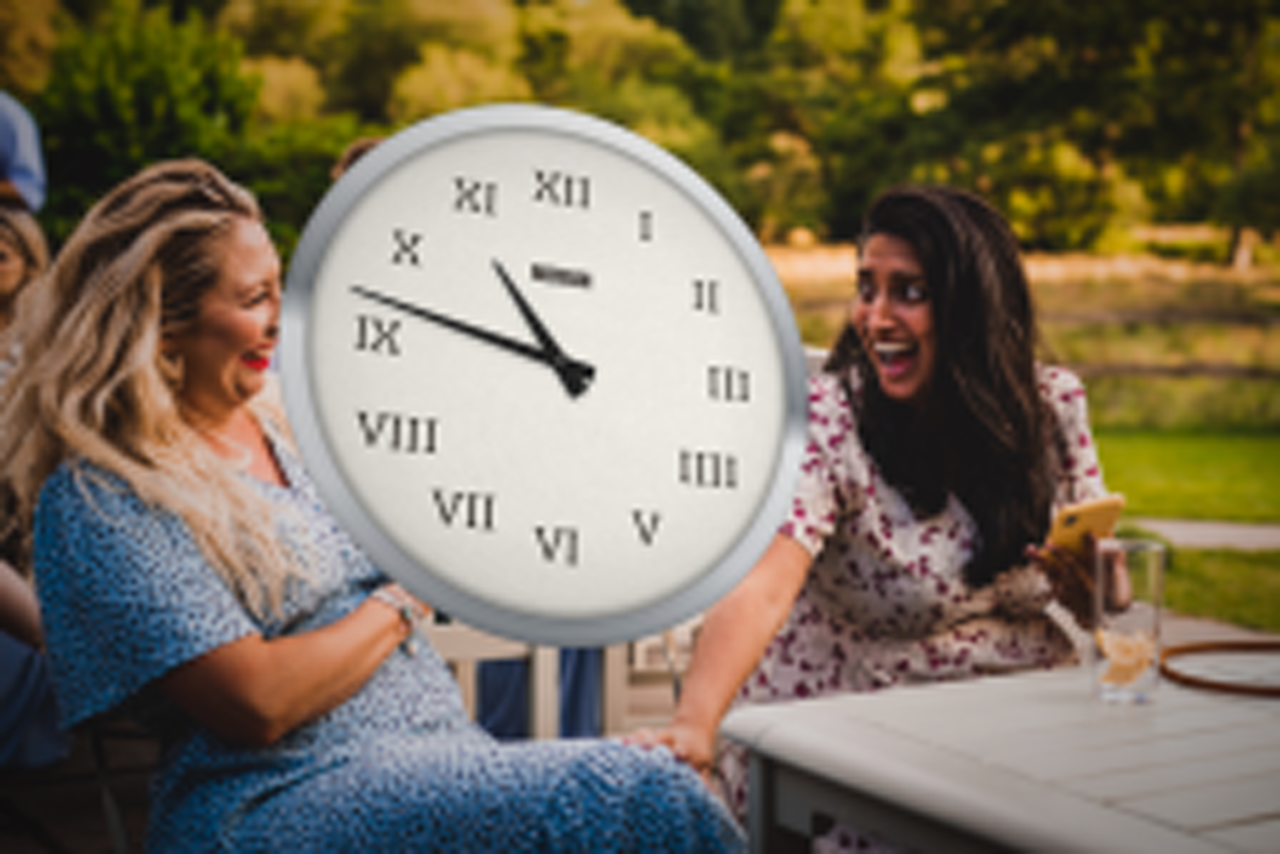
**10:47**
